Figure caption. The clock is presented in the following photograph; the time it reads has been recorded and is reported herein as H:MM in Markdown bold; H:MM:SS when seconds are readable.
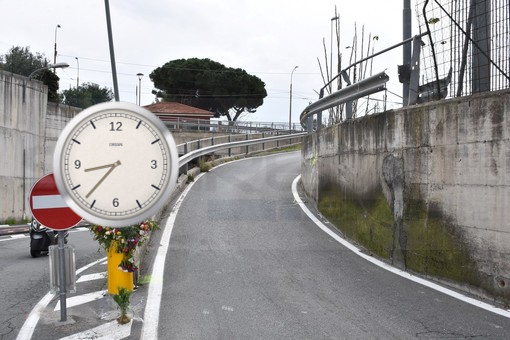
**8:37**
